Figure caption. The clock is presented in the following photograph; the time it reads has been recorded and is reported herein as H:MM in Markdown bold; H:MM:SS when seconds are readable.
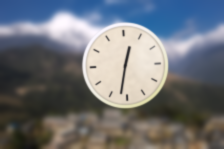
**12:32**
